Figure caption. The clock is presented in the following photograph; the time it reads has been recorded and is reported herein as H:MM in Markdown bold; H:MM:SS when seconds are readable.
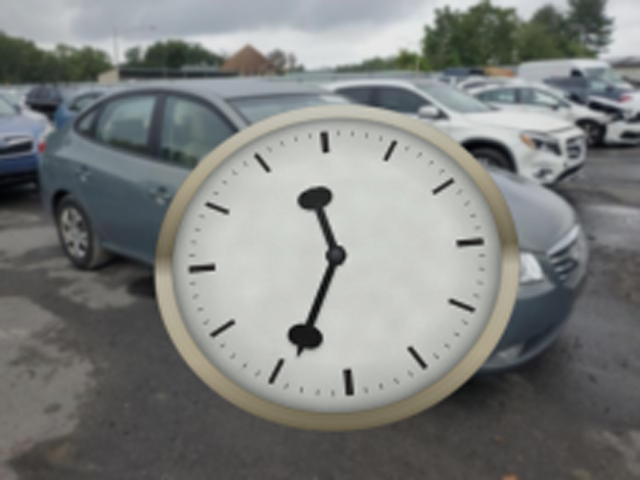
**11:34**
